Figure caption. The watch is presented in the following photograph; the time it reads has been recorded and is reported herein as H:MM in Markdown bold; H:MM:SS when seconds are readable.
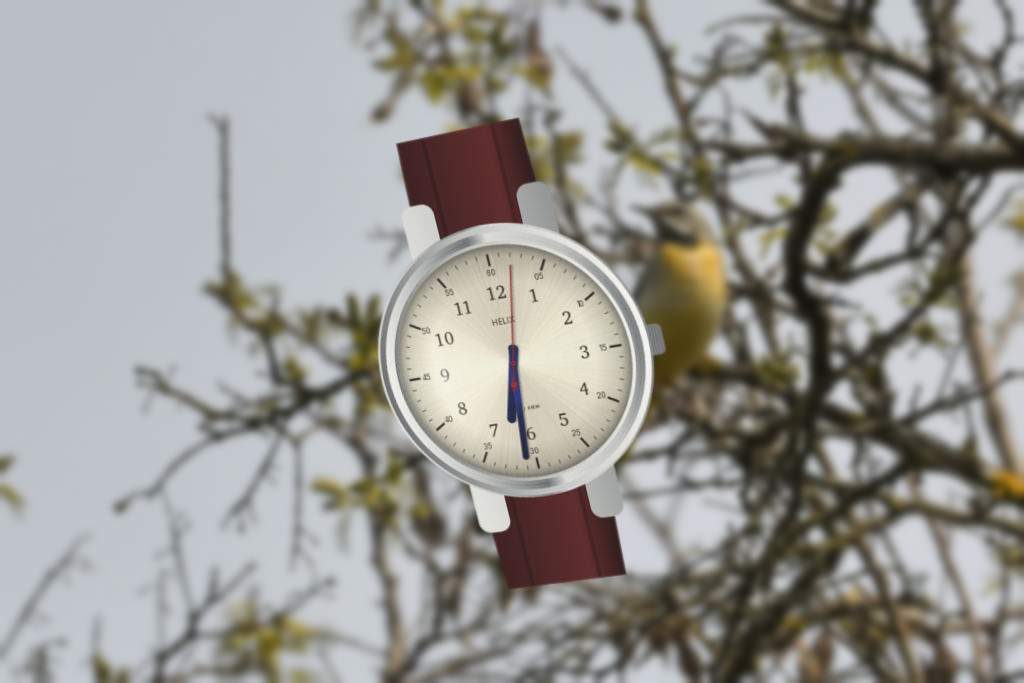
**6:31:02**
